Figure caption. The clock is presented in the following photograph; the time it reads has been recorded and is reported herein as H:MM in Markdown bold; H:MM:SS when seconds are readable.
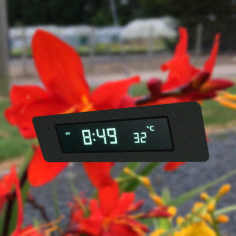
**8:49**
